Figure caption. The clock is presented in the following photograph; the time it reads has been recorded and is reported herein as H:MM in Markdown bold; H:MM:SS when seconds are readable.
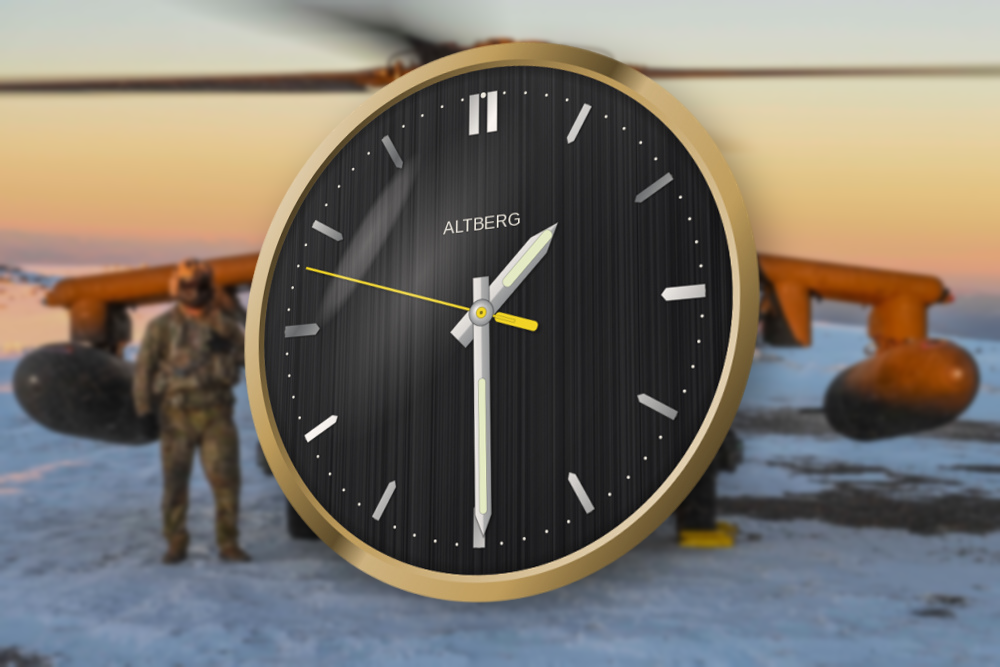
**1:29:48**
